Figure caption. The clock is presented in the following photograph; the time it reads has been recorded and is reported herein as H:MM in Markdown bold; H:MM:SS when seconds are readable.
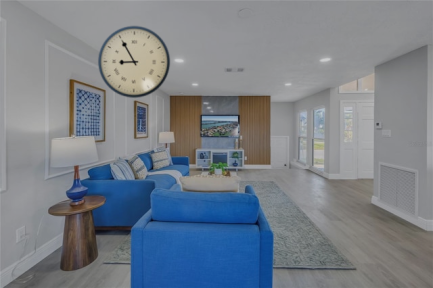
**8:55**
